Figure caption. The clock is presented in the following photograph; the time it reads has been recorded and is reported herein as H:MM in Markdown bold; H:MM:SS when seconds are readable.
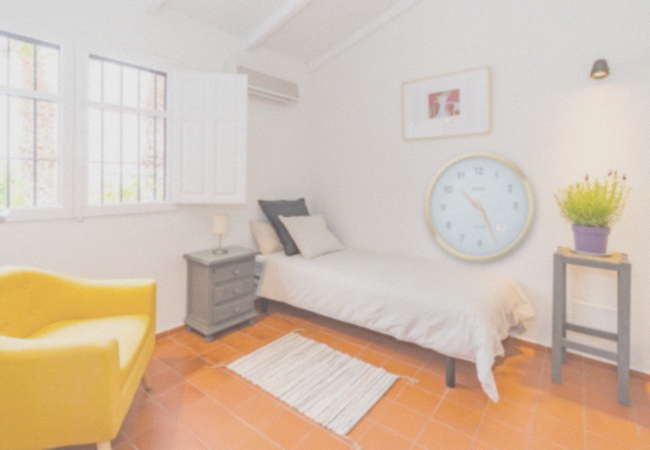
**10:26**
